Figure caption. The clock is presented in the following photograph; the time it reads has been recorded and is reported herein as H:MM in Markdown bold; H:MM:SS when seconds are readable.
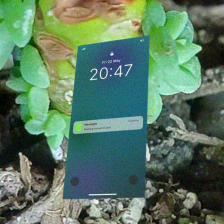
**20:47**
